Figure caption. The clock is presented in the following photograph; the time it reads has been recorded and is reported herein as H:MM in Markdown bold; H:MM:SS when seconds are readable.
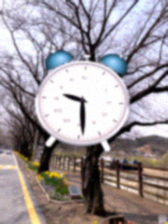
**9:29**
